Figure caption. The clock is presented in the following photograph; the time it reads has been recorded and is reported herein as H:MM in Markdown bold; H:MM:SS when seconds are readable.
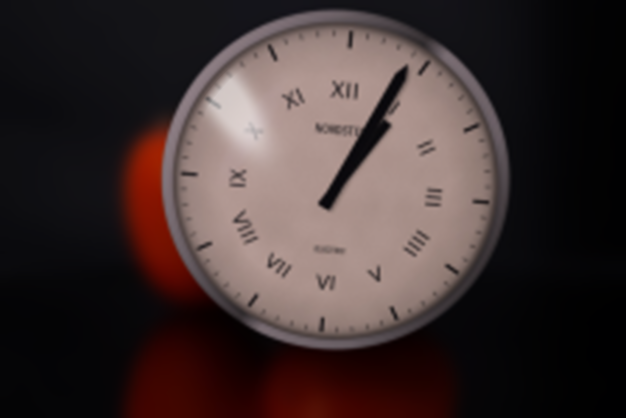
**1:04**
